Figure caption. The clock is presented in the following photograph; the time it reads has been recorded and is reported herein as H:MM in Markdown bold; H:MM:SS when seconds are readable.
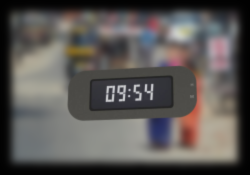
**9:54**
